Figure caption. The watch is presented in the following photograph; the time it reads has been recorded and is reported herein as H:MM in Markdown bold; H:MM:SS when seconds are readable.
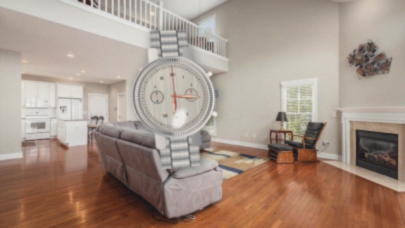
**6:16**
